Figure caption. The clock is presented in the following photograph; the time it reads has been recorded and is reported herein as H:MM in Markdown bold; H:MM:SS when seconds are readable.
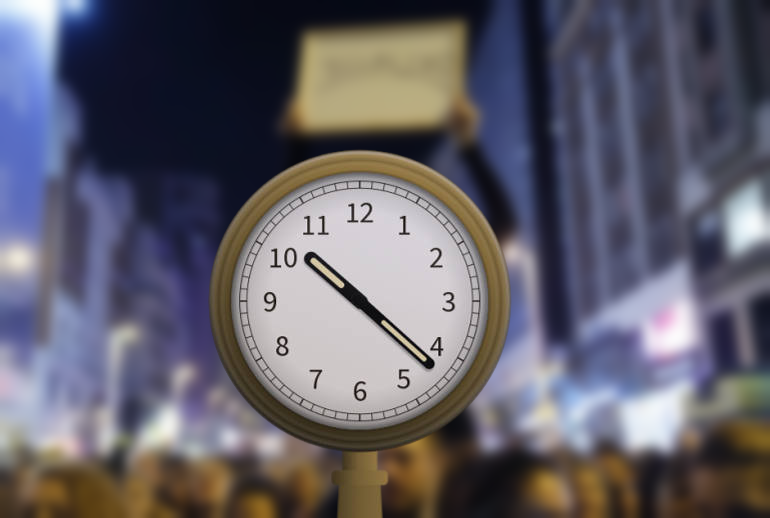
**10:22**
